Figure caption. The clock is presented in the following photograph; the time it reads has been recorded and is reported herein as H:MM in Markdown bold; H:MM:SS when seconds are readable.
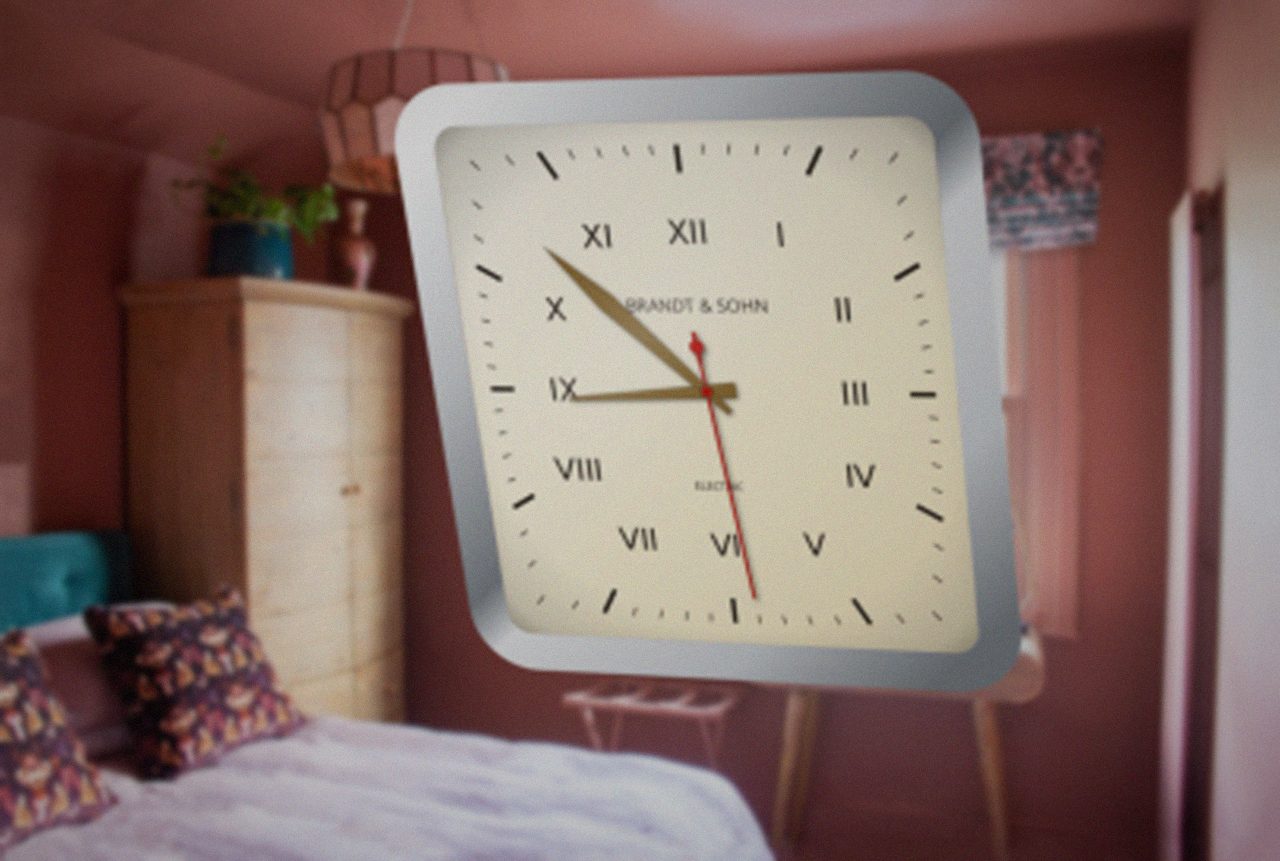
**8:52:29**
